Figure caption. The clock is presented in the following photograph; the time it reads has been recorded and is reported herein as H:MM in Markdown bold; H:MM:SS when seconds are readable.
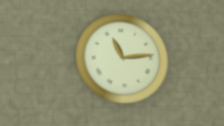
**11:14**
